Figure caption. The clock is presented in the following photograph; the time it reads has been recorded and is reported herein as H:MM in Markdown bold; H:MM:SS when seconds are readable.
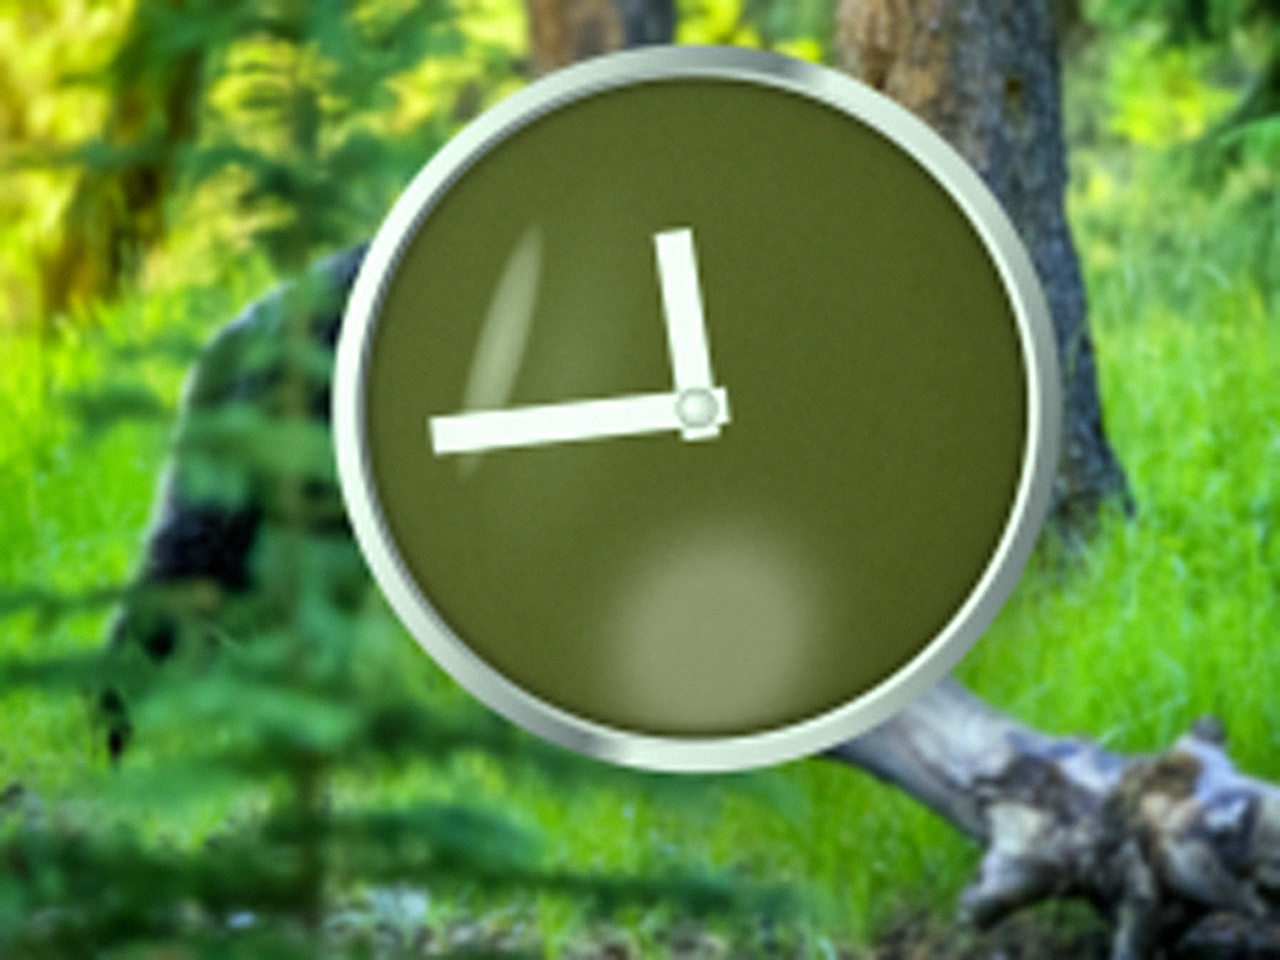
**11:44**
